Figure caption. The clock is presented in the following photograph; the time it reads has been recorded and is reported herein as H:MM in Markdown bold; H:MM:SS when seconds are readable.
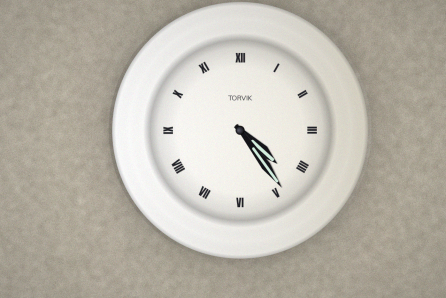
**4:24**
